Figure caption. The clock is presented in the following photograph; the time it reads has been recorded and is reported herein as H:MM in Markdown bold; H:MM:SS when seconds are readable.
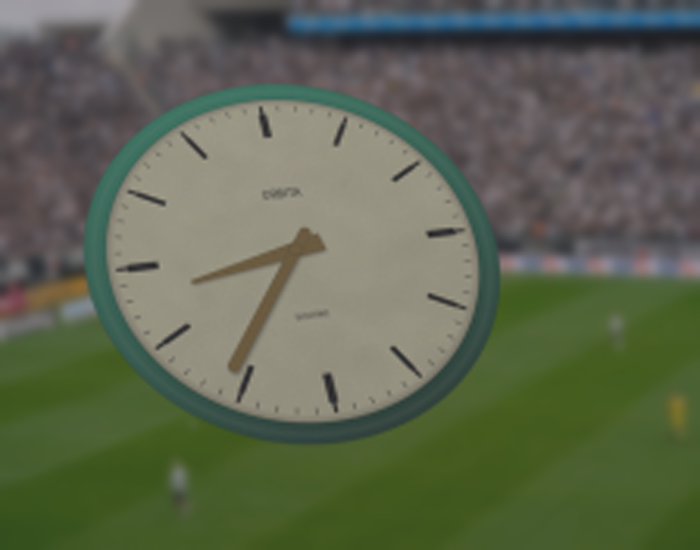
**8:36**
